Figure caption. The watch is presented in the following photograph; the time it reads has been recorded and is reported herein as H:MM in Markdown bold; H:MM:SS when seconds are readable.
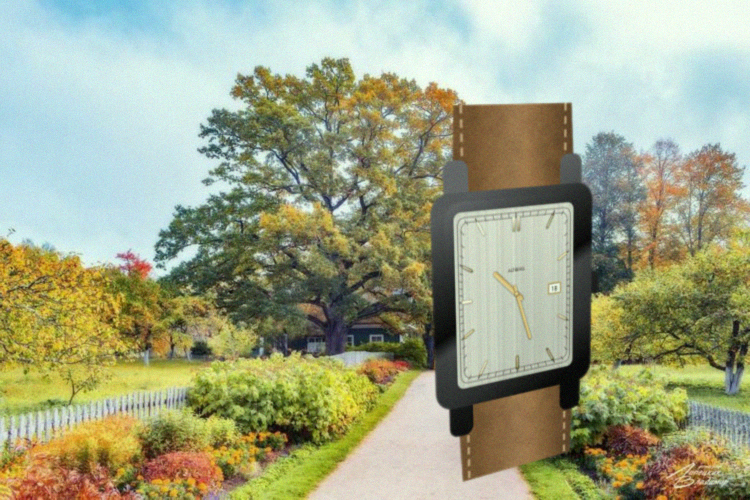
**10:27**
